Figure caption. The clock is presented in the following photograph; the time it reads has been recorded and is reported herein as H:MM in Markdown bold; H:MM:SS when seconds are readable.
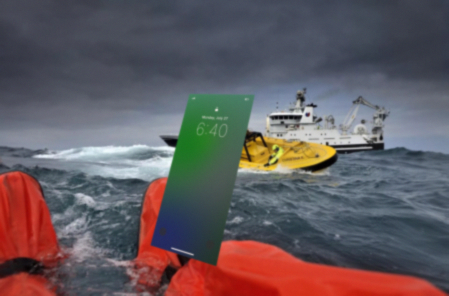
**6:40**
